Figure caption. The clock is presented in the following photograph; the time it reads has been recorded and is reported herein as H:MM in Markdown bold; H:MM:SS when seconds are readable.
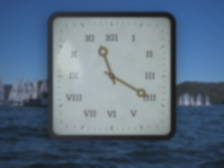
**11:20**
